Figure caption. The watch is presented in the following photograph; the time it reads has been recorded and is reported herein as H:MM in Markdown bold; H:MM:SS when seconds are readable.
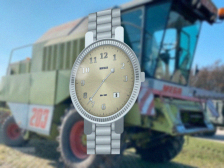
**1:37**
